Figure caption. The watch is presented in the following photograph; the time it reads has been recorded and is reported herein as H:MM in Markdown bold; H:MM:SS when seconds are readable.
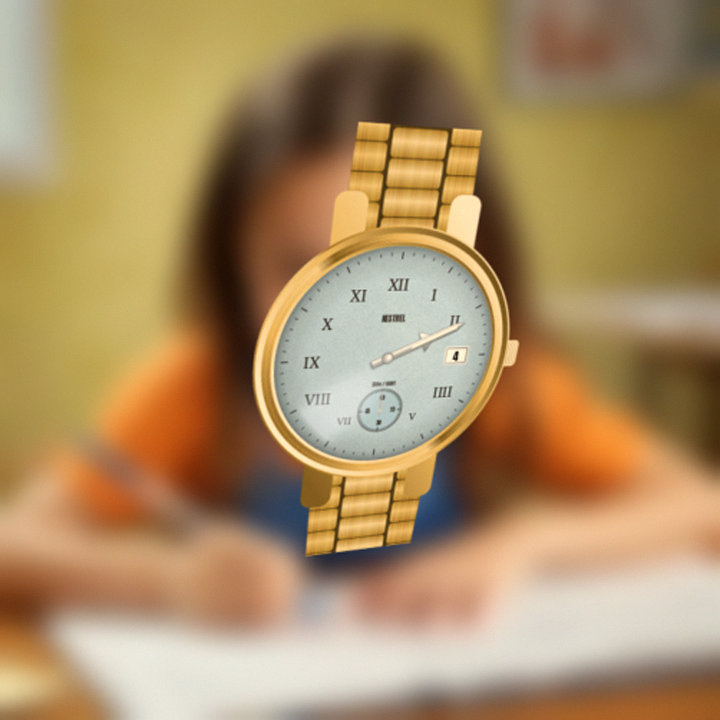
**2:11**
